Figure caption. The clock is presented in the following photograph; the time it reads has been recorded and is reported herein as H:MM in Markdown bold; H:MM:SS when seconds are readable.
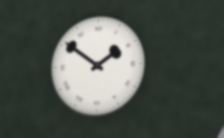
**1:51**
